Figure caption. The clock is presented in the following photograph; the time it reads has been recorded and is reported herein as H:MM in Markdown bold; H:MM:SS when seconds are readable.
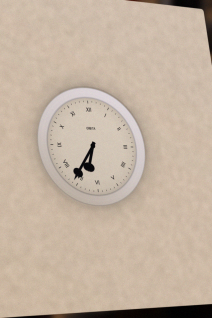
**6:36**
